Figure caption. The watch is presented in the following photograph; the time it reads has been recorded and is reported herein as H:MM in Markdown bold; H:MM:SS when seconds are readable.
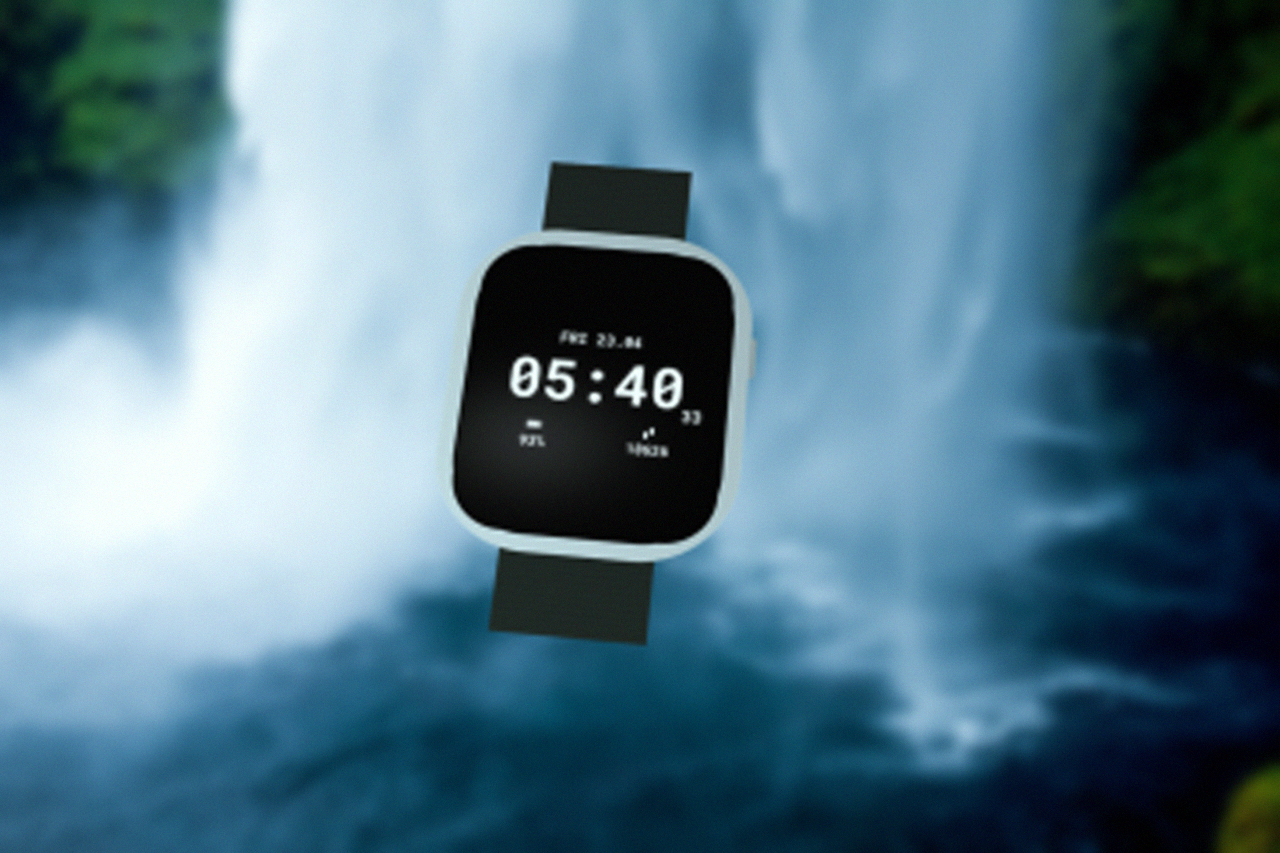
**5:40**
